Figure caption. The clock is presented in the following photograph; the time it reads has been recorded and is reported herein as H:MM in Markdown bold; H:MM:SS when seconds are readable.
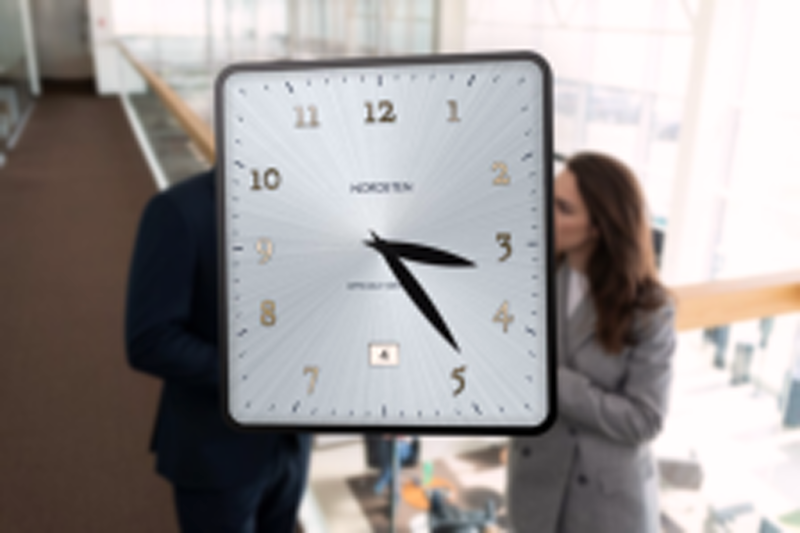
**3:24**
